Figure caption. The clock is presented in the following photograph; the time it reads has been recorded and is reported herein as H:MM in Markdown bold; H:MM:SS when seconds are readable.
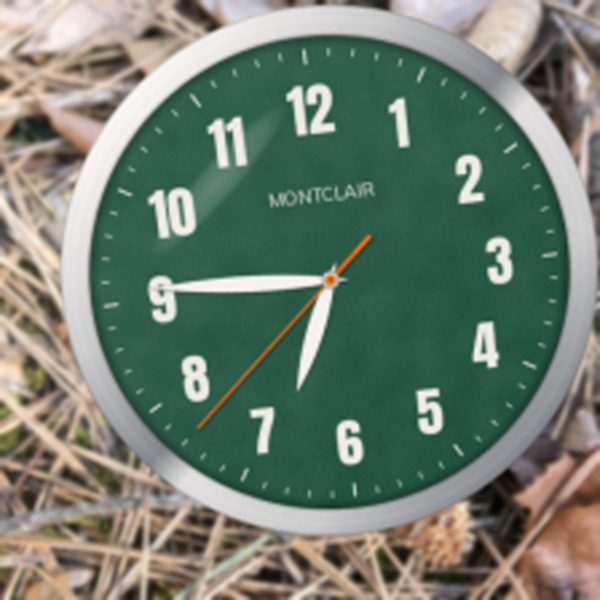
**6:45:38**
